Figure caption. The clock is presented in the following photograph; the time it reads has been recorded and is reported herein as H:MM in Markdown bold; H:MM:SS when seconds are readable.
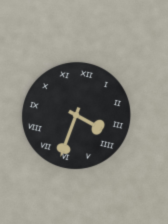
**3:31**
